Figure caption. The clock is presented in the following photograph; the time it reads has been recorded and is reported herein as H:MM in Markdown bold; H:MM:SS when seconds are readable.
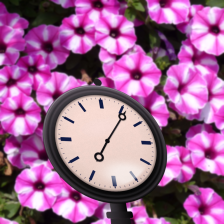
**7:06**
